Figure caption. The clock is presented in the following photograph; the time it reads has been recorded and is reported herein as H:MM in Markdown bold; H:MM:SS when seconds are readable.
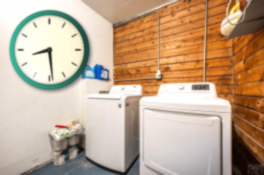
**8:29**
